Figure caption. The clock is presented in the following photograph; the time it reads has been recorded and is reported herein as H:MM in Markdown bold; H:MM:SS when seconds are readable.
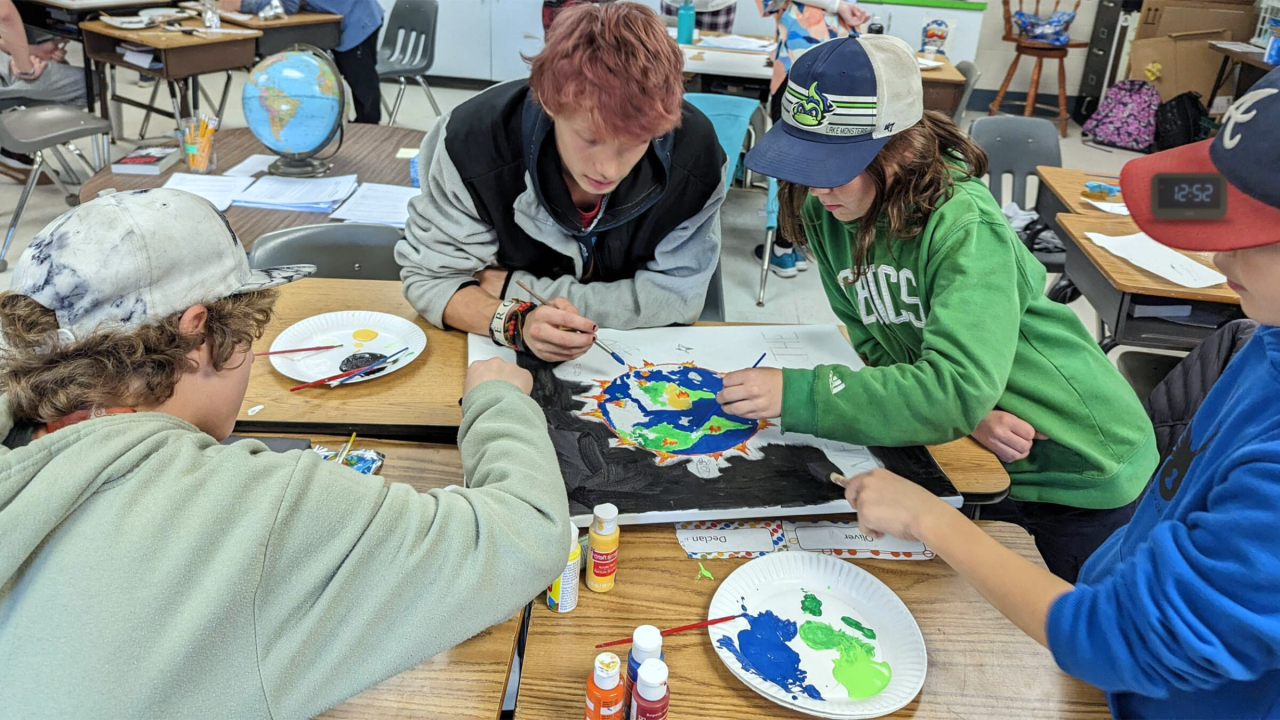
**12:52**
